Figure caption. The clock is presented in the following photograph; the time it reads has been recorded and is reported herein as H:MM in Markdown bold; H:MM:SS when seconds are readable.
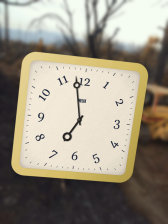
**6:58**
